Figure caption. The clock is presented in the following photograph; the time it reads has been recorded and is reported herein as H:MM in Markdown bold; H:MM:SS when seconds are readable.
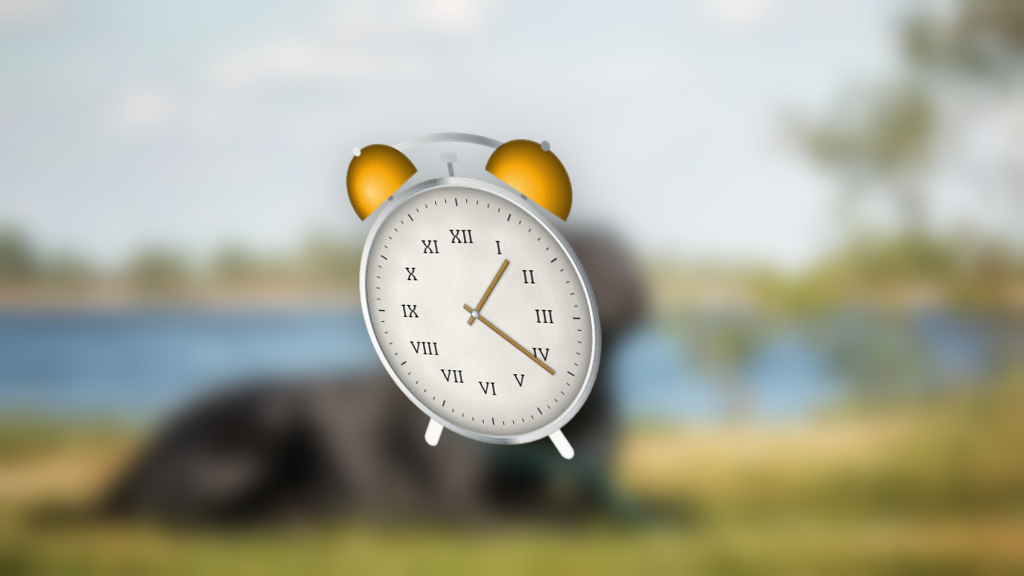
**1:21**
